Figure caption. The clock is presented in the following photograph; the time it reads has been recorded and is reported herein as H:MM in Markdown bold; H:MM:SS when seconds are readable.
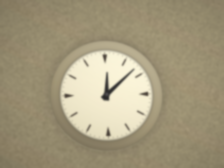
**12:08**
